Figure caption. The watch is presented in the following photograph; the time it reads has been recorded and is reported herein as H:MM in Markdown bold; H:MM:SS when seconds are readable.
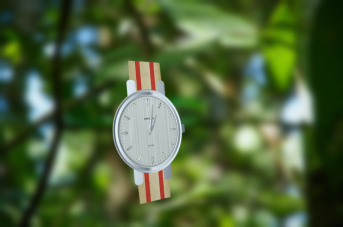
**1:02**
